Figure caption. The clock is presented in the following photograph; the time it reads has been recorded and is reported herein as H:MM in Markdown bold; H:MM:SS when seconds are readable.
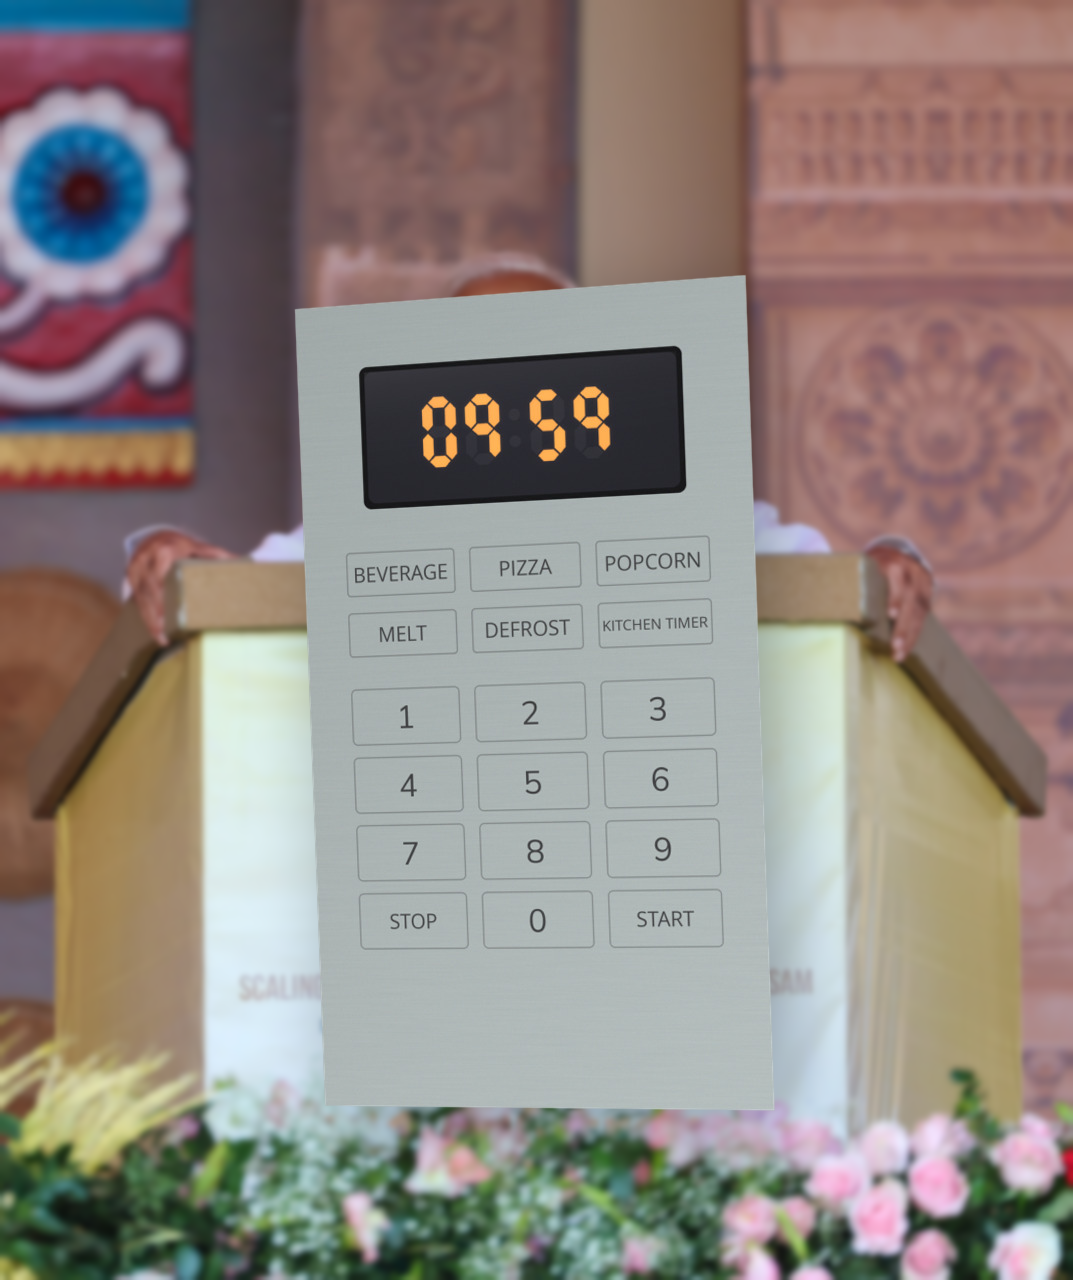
**9:59**
